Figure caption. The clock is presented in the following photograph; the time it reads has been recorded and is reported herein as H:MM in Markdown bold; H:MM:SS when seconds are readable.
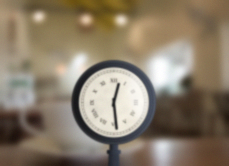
**12:29**
